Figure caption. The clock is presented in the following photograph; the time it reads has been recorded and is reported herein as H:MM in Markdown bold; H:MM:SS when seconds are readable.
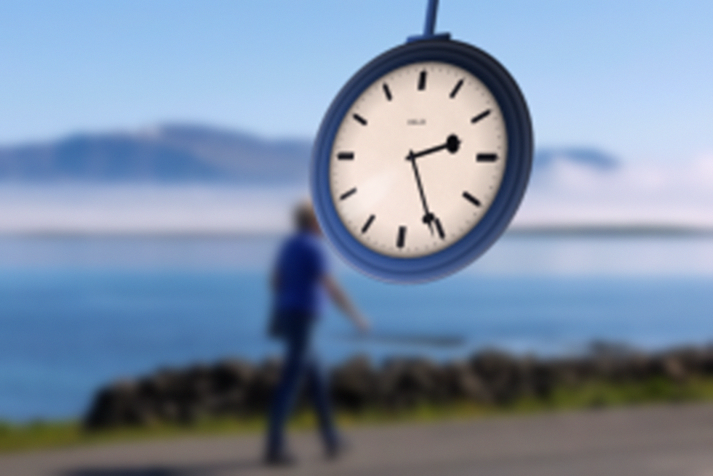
**2:26**
